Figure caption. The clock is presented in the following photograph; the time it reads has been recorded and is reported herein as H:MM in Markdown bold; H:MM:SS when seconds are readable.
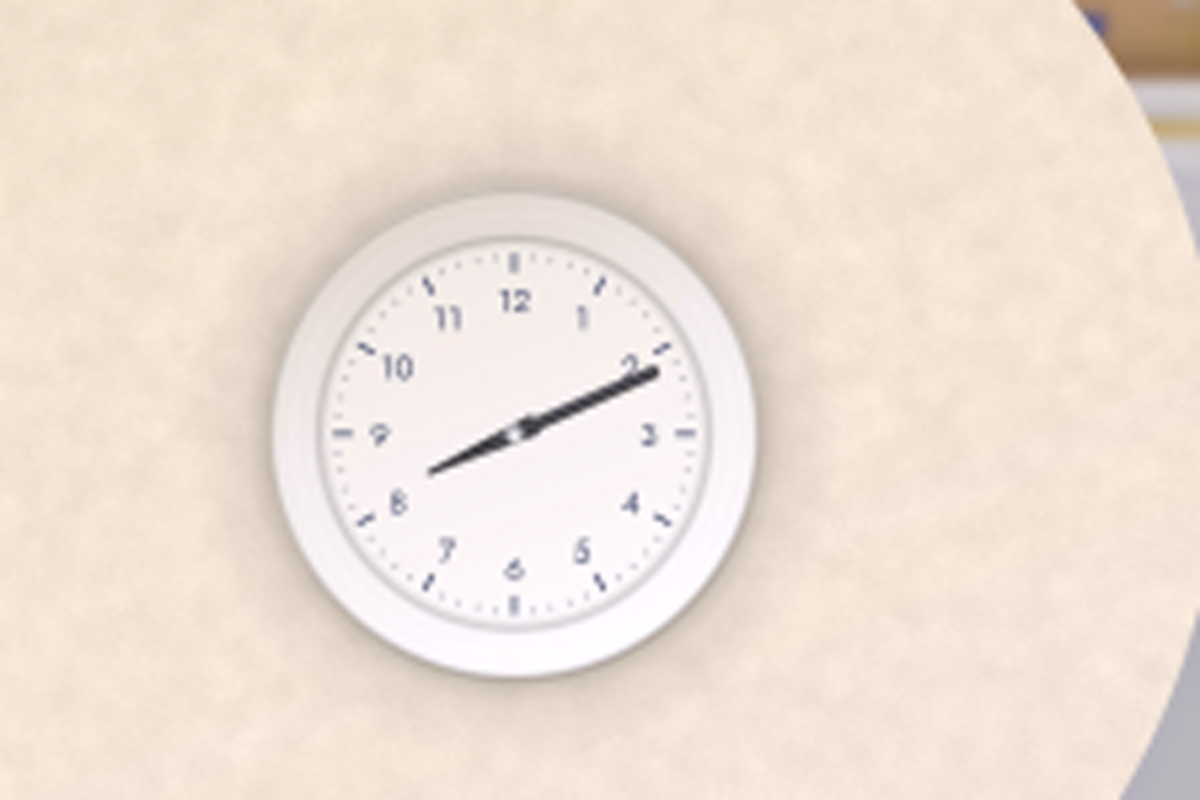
**8:11**
